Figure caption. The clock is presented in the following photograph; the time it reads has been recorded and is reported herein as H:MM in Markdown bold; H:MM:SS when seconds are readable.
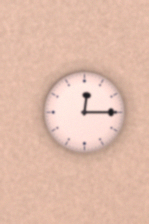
**12:15**
